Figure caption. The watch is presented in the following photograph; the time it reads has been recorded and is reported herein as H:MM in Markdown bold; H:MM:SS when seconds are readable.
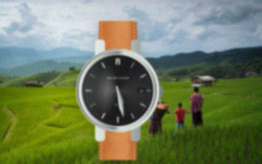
**5:28**
